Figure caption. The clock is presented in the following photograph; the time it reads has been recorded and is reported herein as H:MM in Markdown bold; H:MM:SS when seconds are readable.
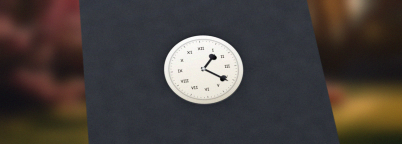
**1:21**
